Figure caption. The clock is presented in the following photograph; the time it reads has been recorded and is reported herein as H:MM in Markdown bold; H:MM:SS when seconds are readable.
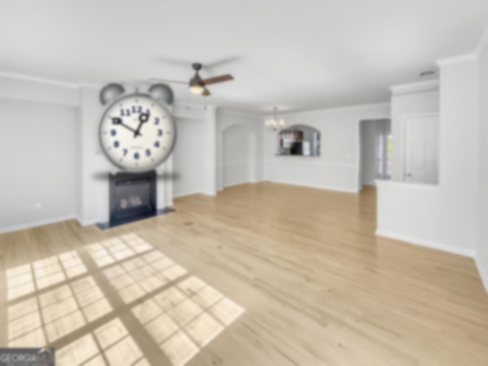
**12:50**
